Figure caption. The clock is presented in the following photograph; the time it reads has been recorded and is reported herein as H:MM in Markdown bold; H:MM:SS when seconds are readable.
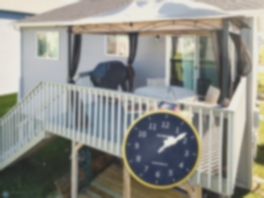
**1:08**
